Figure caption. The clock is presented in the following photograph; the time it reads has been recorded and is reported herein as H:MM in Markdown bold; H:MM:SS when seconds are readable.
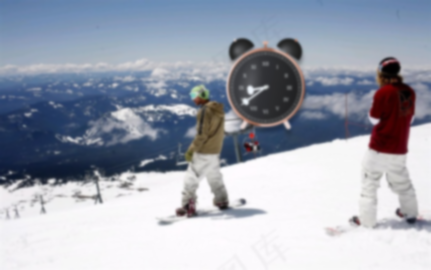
**8:39**
